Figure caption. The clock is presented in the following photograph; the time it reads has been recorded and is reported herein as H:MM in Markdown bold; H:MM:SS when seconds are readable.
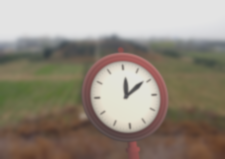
**12:09**
